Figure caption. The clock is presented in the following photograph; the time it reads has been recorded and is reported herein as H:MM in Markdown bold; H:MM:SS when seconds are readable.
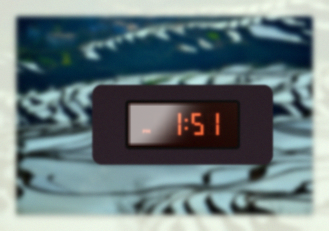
**1:51**
